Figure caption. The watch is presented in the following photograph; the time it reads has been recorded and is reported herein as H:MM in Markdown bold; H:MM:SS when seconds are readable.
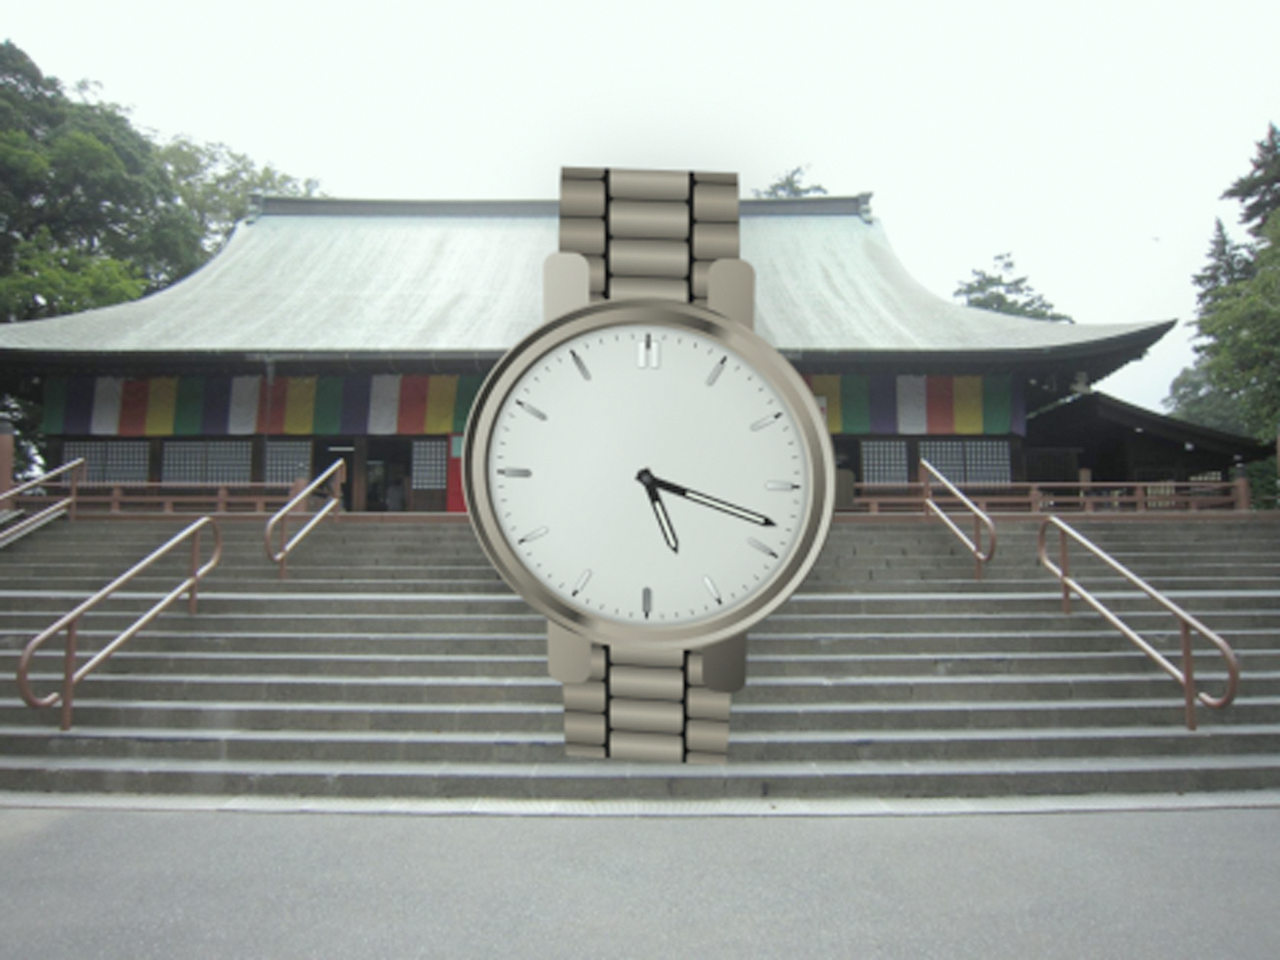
**5:18**
